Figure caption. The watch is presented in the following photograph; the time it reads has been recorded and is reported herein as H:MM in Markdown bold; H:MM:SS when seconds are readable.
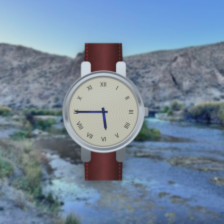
**5:45**
